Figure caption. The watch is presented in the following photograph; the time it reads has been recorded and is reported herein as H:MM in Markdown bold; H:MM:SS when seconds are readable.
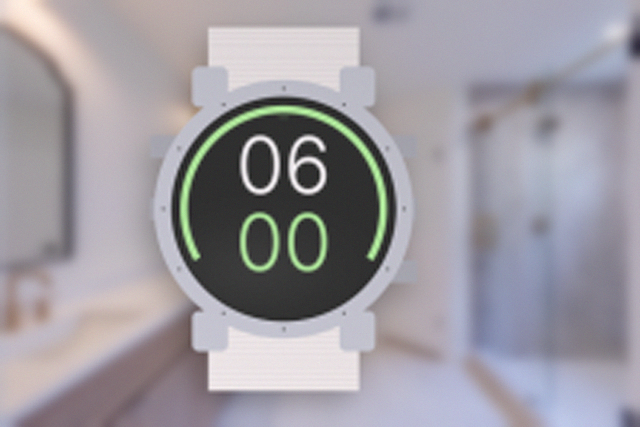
**6:00**
